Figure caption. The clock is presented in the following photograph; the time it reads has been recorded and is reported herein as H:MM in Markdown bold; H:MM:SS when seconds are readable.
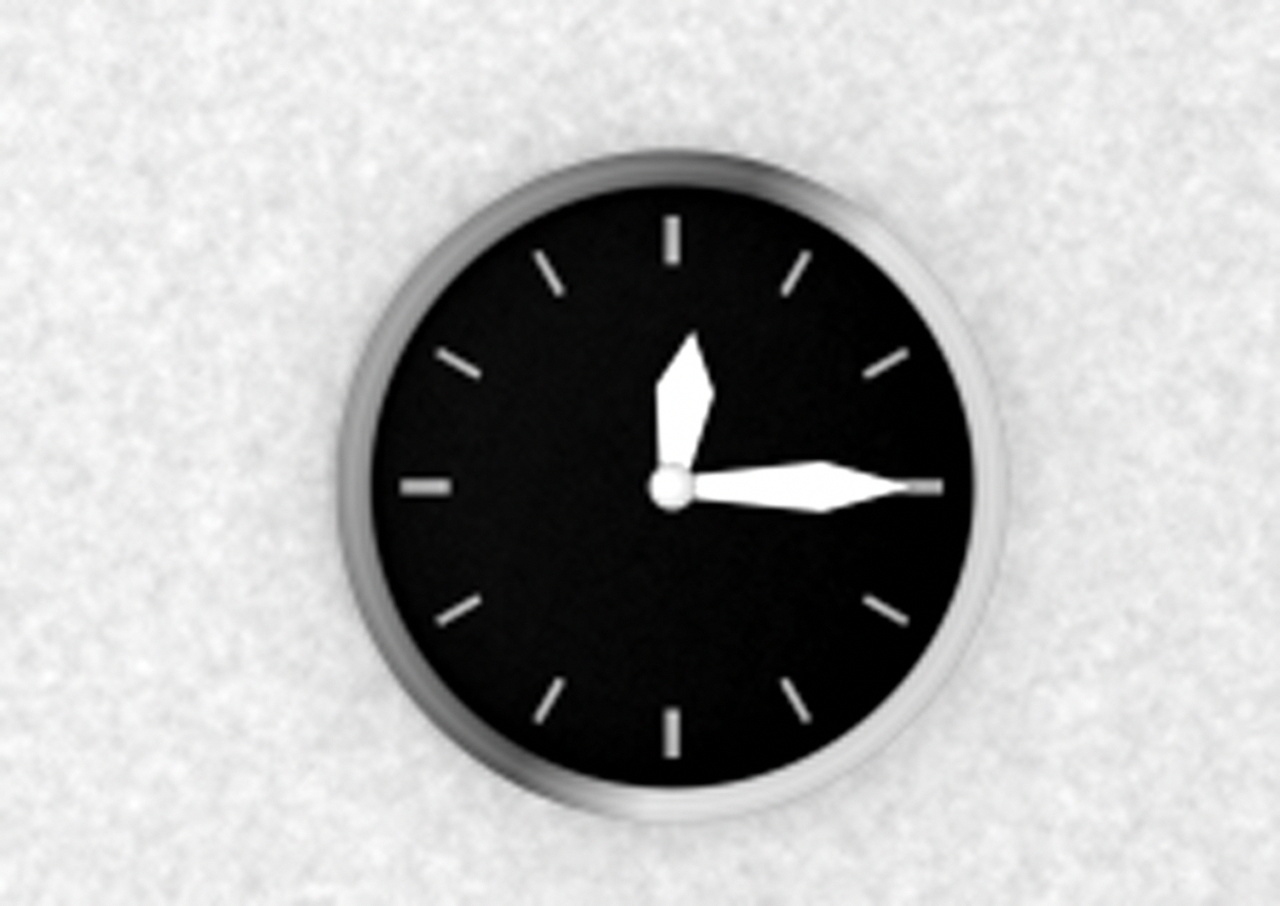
**12:15**
